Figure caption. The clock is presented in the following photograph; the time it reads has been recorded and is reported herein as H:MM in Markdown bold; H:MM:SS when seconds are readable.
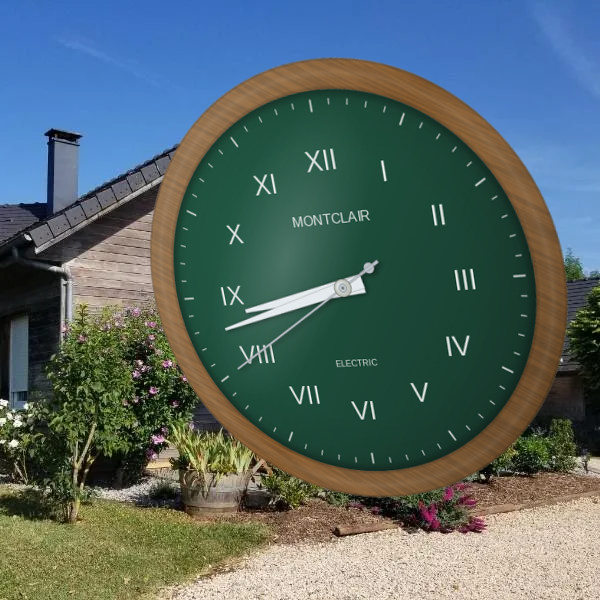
**8:42:40**
